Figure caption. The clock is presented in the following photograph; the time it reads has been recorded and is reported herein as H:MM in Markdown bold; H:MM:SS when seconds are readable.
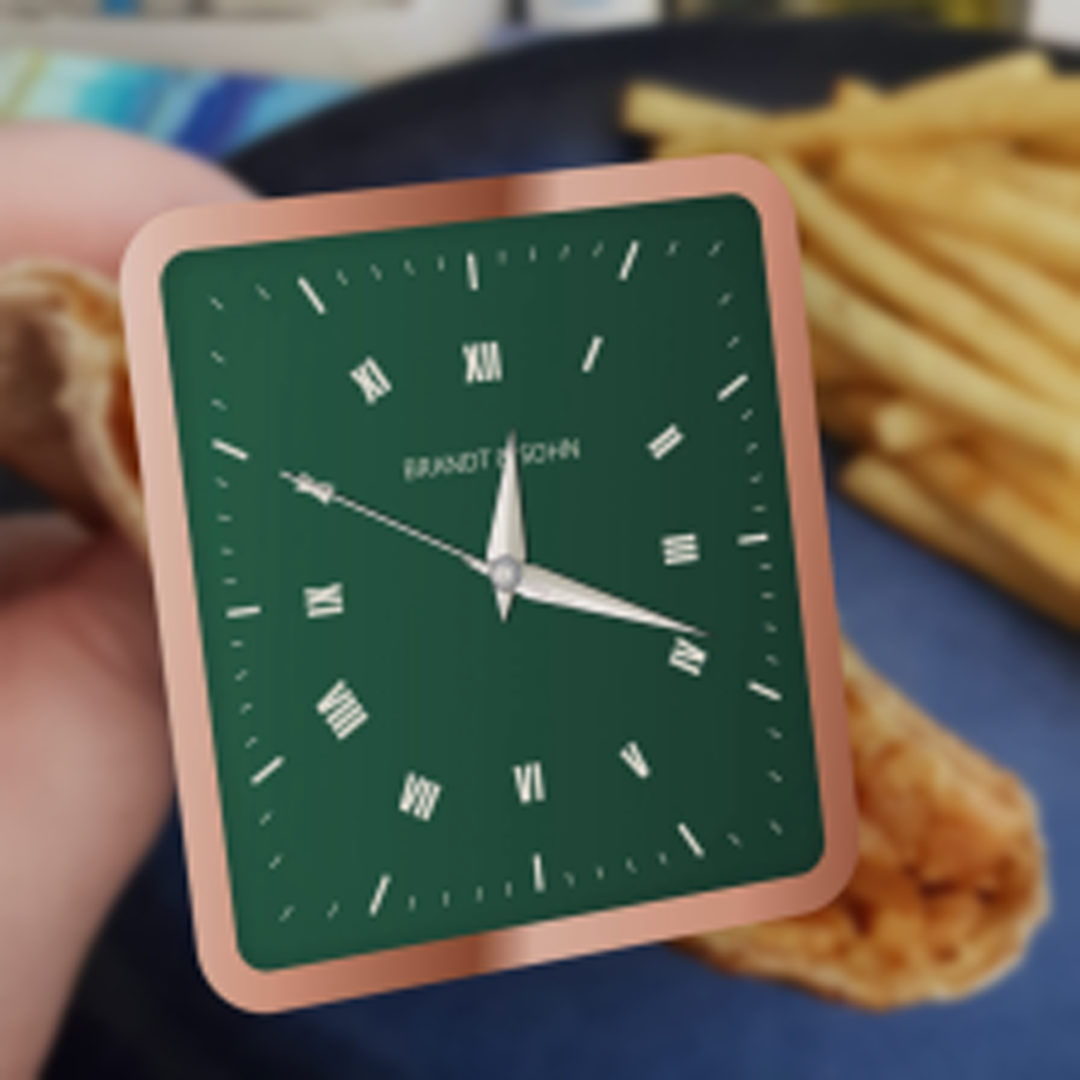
**12:18:50**
